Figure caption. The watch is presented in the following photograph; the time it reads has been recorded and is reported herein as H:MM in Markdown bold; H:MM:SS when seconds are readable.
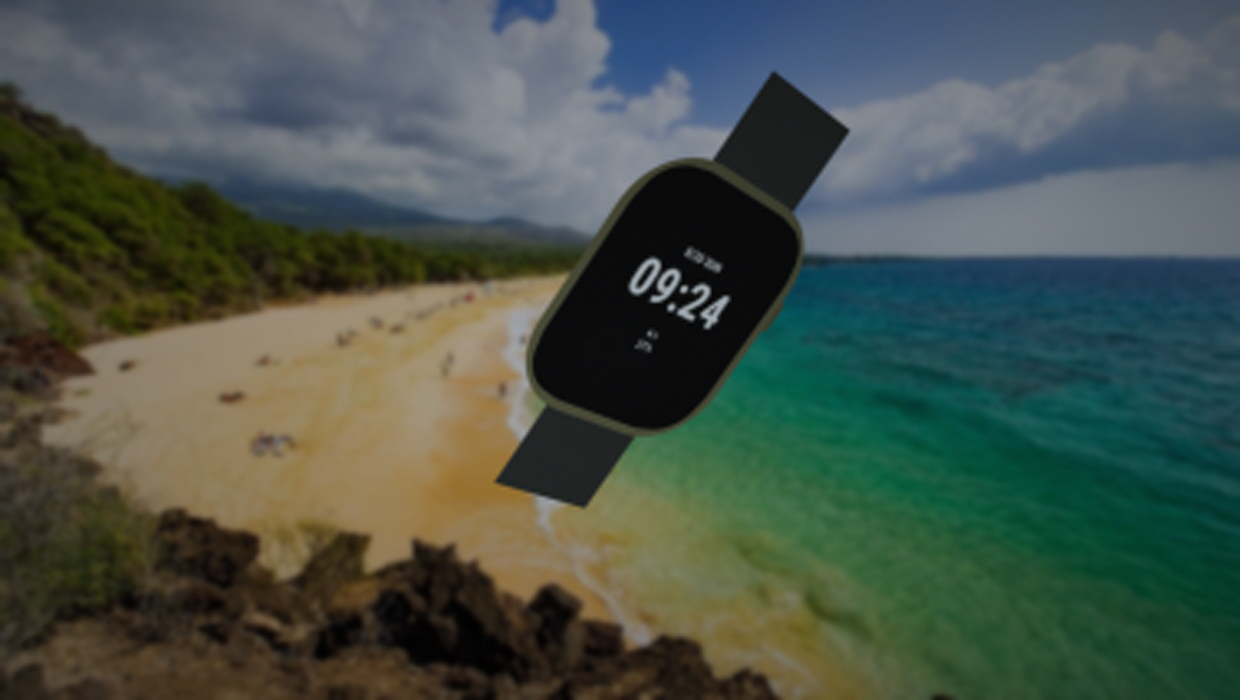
**9:24**
